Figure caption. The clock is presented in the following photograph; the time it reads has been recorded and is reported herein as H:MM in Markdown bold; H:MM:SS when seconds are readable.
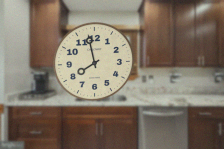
**7:58**
